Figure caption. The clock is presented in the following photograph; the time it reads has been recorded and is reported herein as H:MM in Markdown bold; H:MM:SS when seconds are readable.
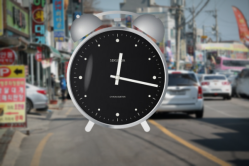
**12:17**
